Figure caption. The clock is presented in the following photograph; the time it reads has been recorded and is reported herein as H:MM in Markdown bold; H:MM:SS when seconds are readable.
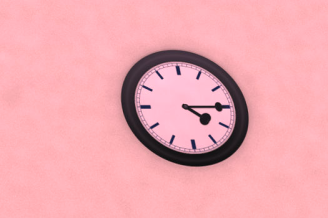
**4:15**
